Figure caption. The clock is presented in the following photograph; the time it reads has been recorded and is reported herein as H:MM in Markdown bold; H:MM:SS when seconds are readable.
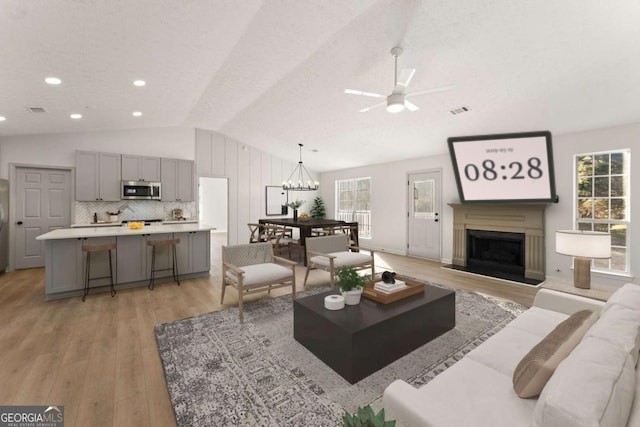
**8:28**
